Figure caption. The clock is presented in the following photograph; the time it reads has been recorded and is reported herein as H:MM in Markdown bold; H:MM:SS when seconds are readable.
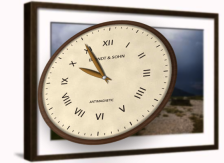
**9:55**
